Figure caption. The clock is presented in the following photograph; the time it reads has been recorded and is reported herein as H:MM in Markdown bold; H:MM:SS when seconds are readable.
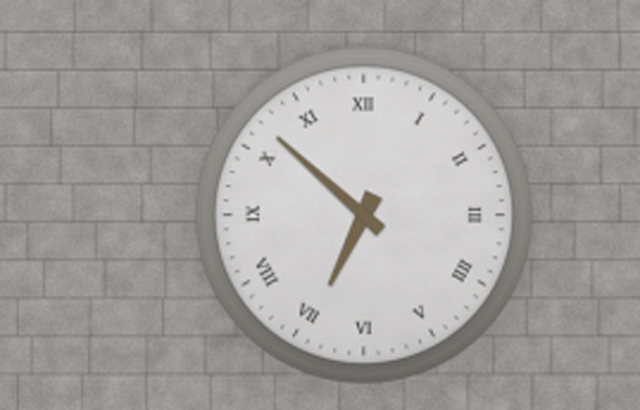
**6:52**
